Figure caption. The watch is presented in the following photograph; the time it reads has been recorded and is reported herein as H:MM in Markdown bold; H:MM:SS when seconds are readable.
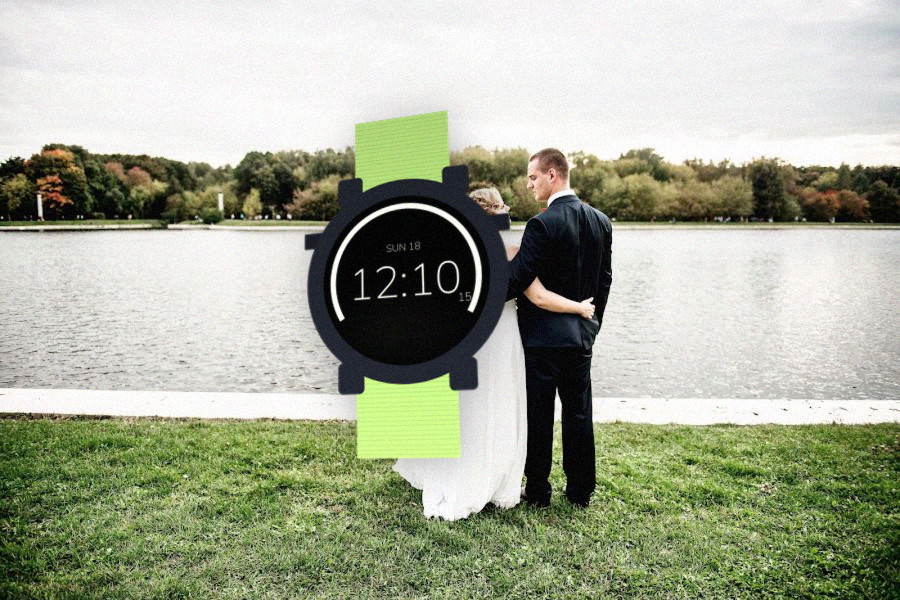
**12:10:15**
